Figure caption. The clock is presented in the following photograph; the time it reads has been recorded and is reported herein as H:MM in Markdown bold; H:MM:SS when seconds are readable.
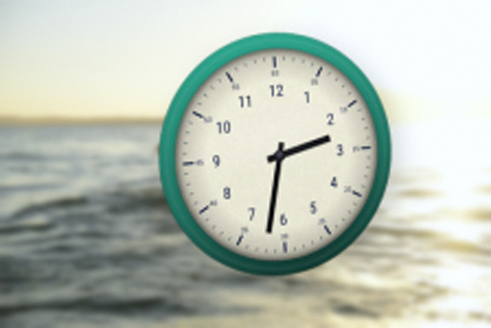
**2:32**
